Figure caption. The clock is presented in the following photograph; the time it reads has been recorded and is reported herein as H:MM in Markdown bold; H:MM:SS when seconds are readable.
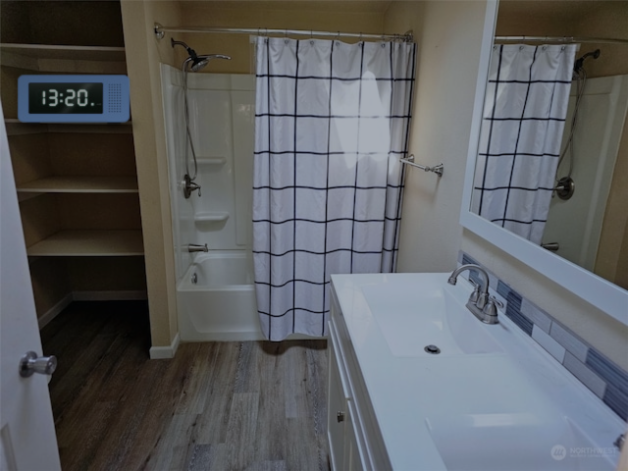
**13:20**
